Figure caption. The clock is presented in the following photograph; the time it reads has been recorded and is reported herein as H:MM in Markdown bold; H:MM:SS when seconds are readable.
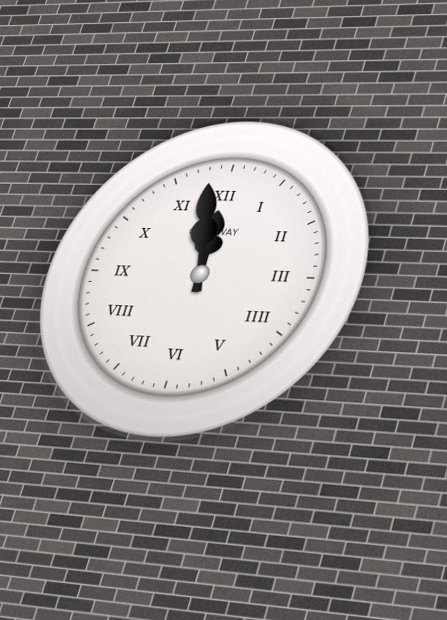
**11:58**
